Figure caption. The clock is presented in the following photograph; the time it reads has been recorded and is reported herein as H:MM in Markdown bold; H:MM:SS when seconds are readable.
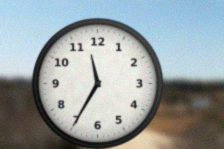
**11:35**
